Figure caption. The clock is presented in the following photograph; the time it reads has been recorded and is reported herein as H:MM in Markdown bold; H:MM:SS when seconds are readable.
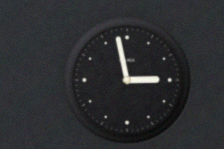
**2:58**
